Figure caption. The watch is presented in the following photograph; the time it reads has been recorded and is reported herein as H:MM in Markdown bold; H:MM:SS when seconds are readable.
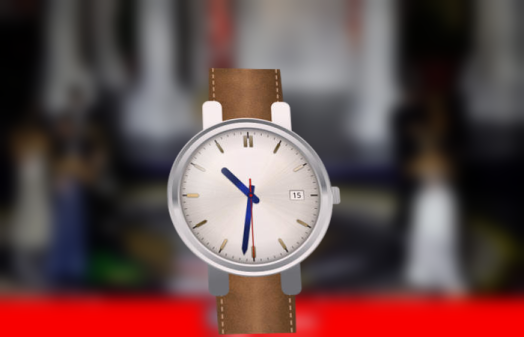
**10:31:30**
